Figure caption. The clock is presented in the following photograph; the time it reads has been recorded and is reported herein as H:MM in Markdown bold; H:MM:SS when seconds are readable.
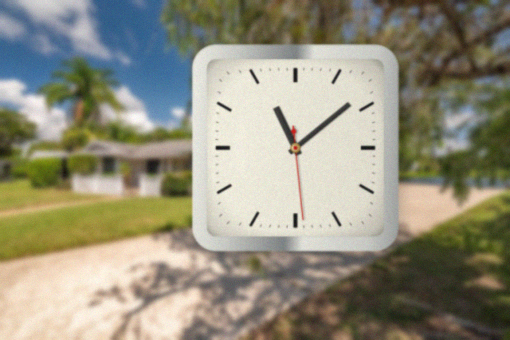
**11:08:29**
